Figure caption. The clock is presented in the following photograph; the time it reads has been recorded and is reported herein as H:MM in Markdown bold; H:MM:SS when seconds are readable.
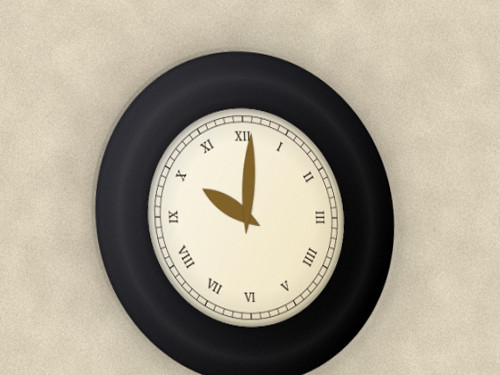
**10:01**
